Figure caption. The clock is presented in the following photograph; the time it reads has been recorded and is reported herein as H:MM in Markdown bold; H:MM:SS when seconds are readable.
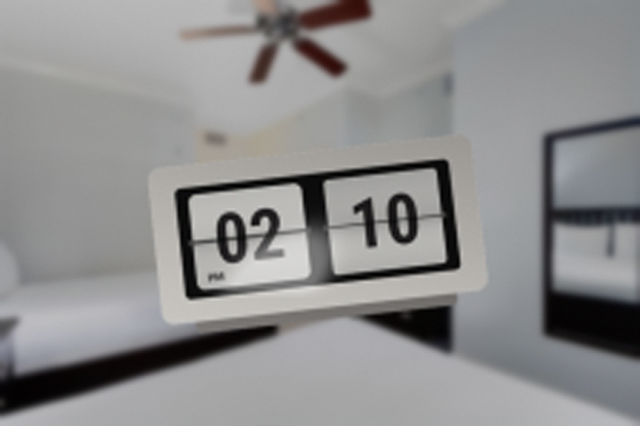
**2:10**
